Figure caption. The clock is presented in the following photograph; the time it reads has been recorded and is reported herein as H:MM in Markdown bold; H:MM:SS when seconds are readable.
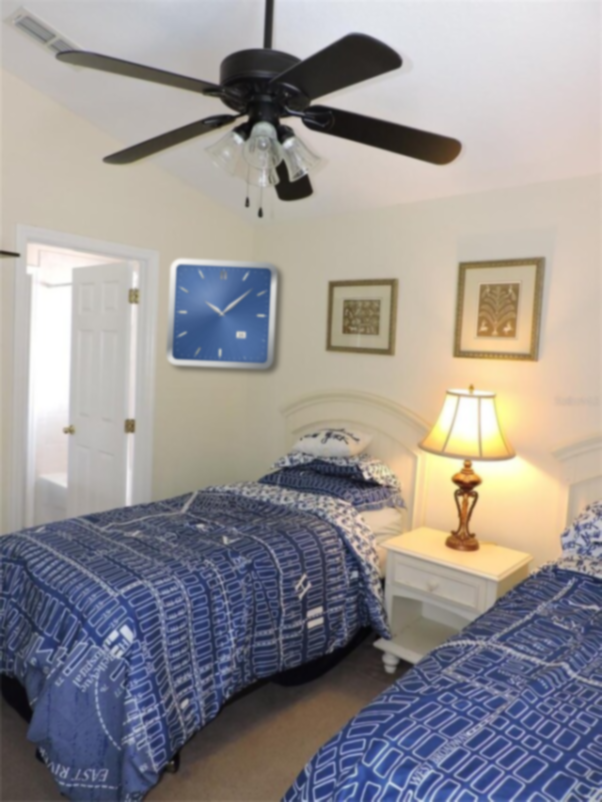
**10:08**
